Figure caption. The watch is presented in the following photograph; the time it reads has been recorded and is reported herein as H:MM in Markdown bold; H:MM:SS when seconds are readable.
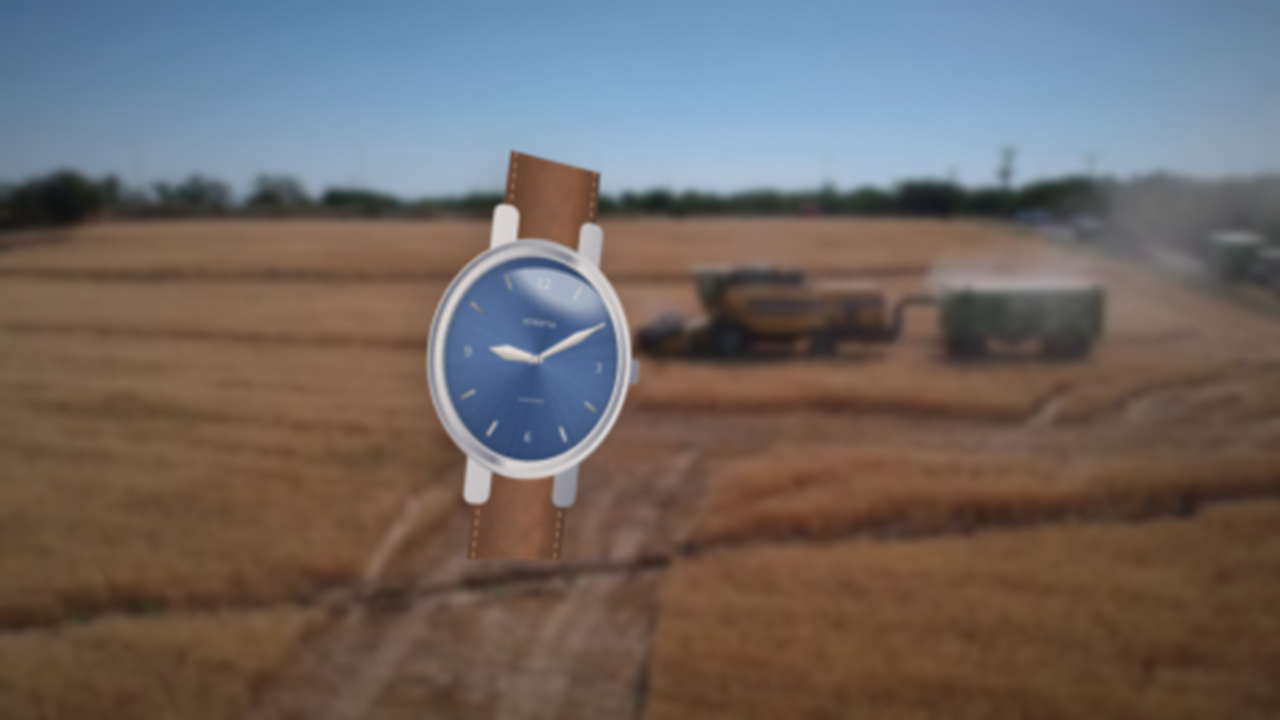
**9:10**
